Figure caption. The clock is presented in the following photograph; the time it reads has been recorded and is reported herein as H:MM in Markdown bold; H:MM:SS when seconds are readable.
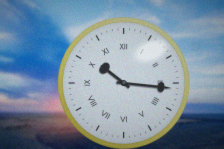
**10:16**
